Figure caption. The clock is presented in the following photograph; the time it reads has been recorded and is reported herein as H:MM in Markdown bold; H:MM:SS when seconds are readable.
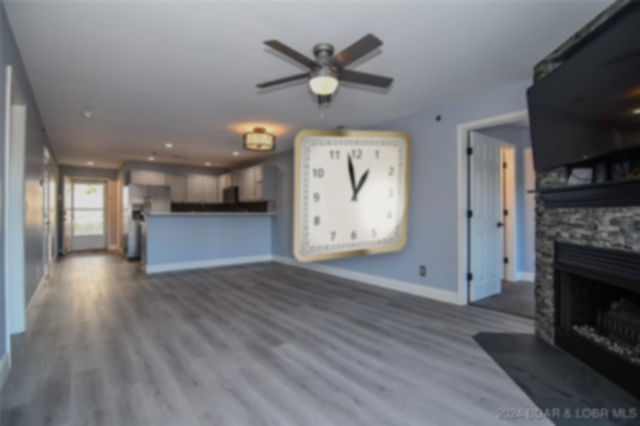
**12:58**
